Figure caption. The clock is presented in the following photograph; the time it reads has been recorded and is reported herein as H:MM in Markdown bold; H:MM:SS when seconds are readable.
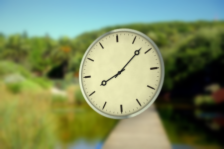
**8:08**
